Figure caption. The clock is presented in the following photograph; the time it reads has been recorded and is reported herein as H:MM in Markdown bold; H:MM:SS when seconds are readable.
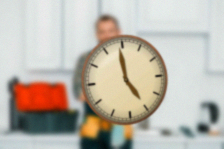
**4:59**
